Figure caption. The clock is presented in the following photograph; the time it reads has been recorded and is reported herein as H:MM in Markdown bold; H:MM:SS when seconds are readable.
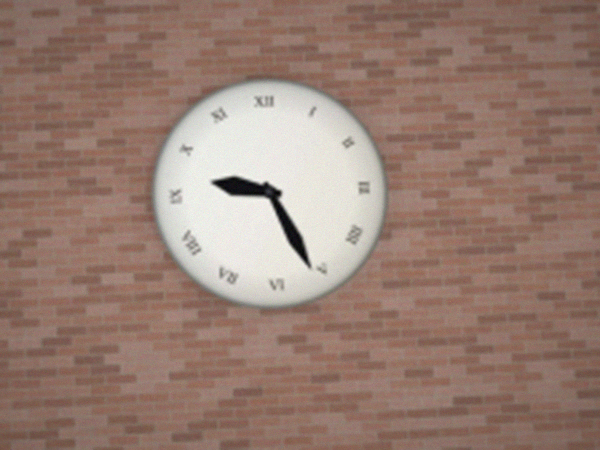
**9:26**
